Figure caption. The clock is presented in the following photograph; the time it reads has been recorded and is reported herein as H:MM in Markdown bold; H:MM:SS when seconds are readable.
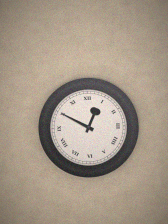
**12:50**
